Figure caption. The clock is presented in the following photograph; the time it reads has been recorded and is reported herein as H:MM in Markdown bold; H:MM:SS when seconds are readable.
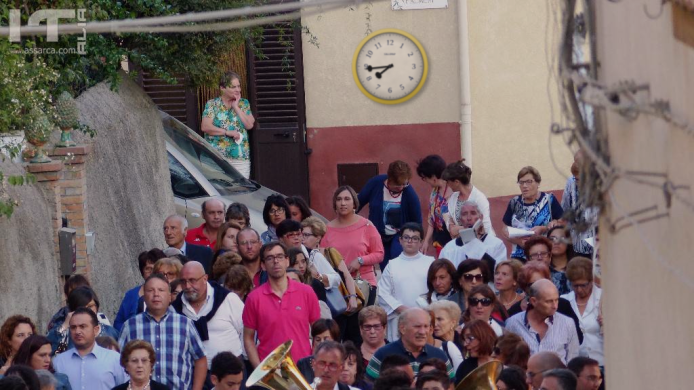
**7:44**
